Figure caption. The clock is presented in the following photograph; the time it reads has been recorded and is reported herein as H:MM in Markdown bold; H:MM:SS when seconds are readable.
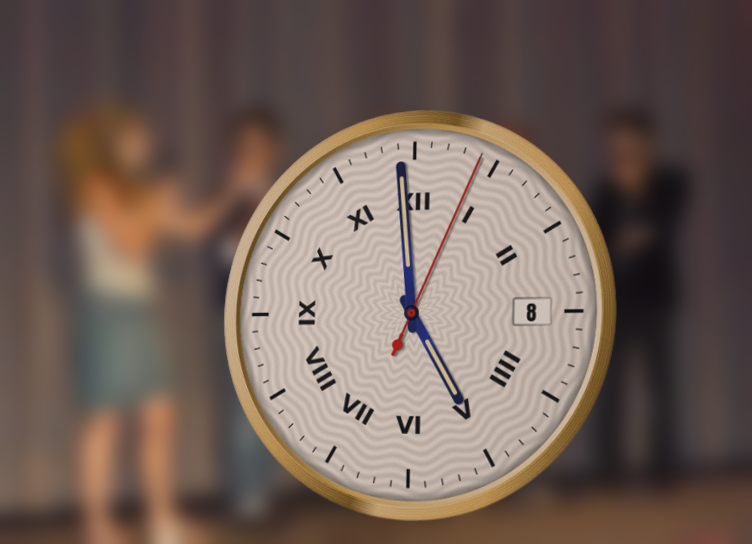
**4:59:04**
